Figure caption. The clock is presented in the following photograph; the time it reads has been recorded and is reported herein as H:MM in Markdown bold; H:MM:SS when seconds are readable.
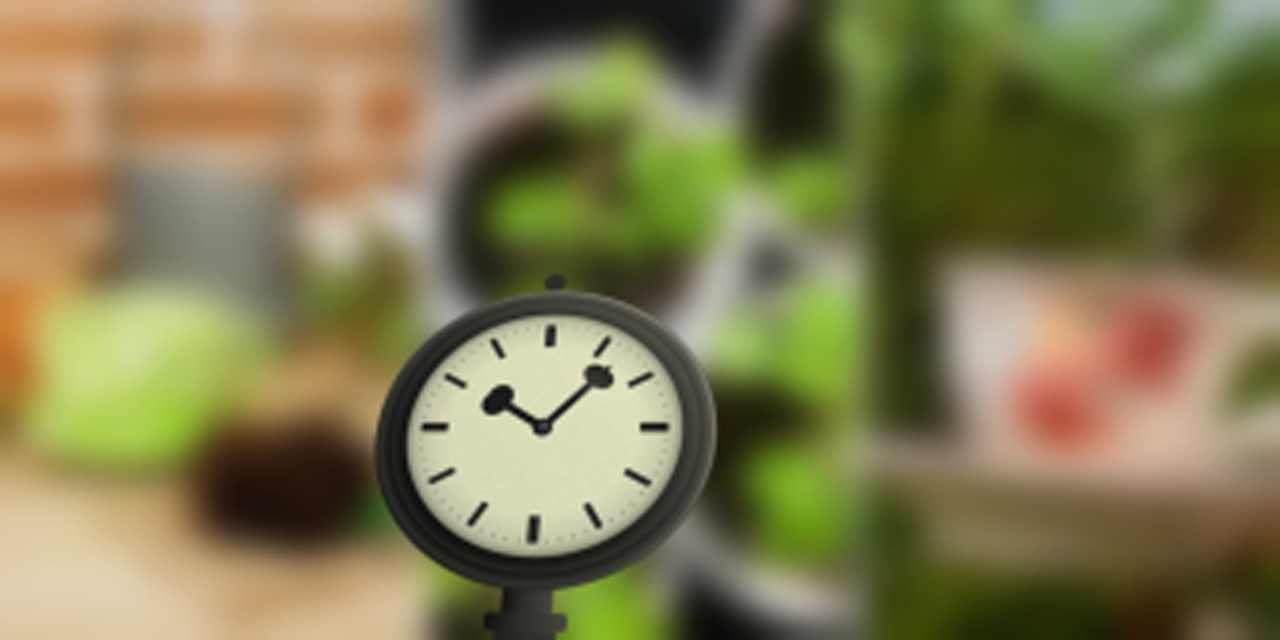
**10:07**
